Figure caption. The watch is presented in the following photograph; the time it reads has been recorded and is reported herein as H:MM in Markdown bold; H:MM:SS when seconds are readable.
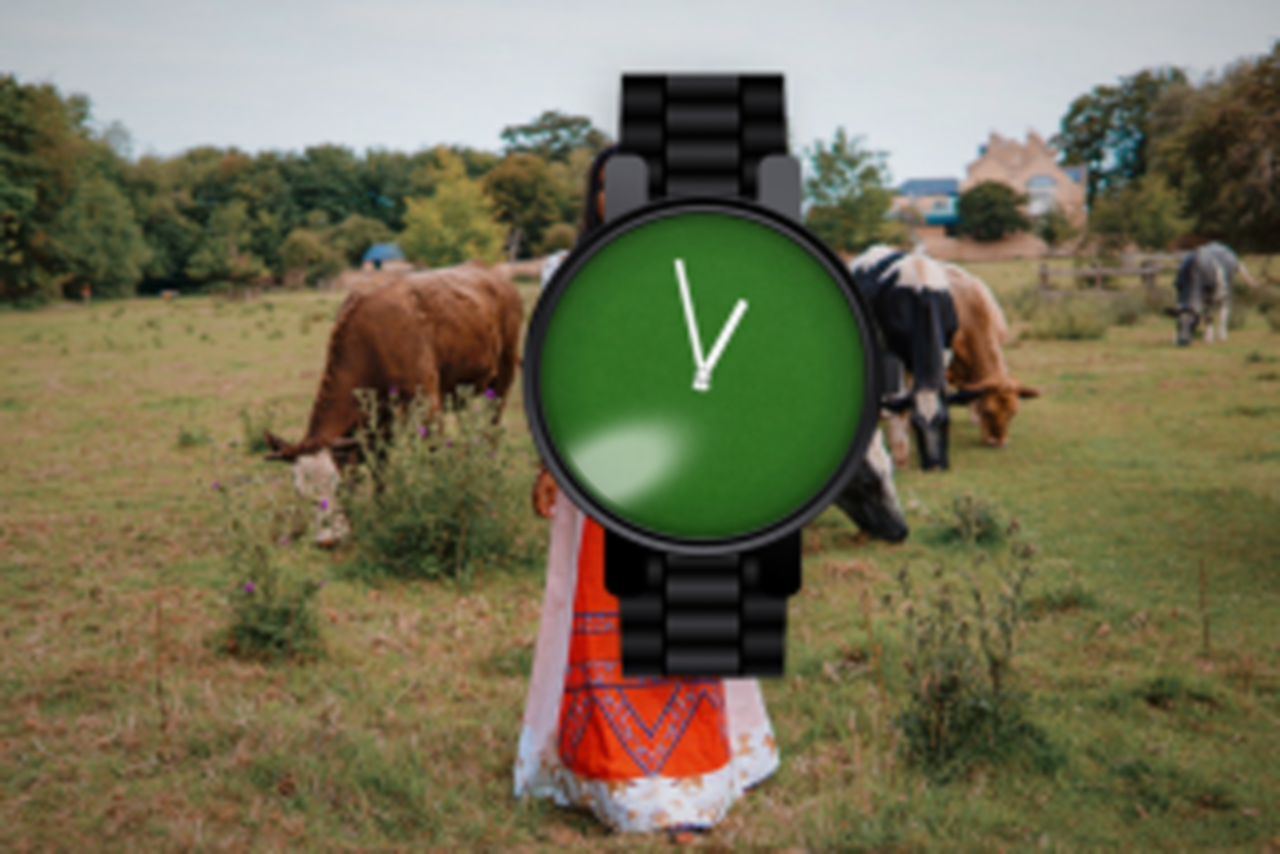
**12:58**
